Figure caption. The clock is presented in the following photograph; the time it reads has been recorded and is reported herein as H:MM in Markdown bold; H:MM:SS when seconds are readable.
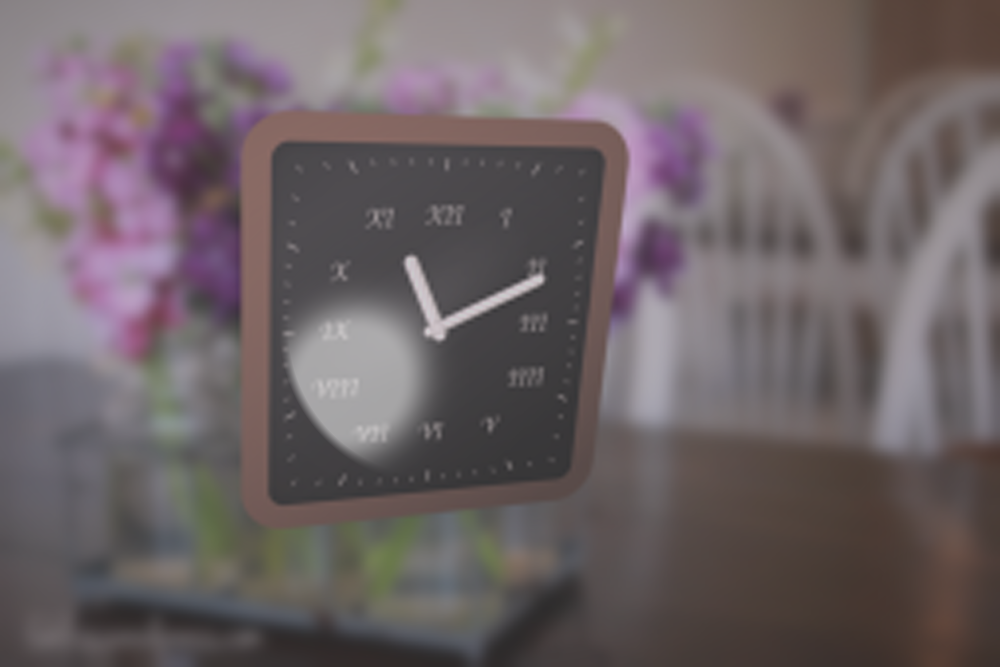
**11:11**
